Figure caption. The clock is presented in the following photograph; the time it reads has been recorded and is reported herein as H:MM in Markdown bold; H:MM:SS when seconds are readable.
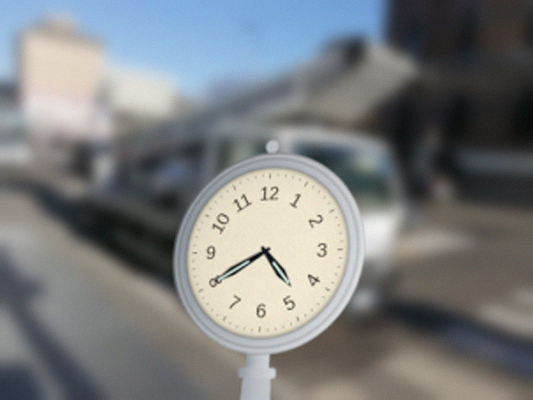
**4:40**
